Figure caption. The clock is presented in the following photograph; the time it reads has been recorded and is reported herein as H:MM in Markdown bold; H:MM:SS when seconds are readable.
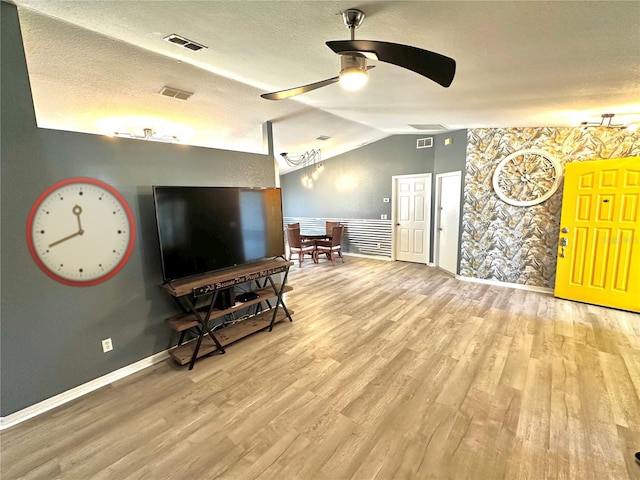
**11:41**
